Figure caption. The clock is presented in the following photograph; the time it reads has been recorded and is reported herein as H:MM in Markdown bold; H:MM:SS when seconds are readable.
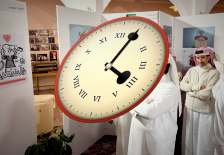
**4:04**
